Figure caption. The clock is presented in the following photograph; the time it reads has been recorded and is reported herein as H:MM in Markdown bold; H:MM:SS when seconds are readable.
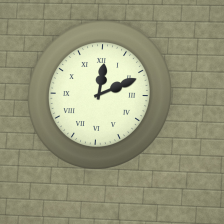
**12:11**
